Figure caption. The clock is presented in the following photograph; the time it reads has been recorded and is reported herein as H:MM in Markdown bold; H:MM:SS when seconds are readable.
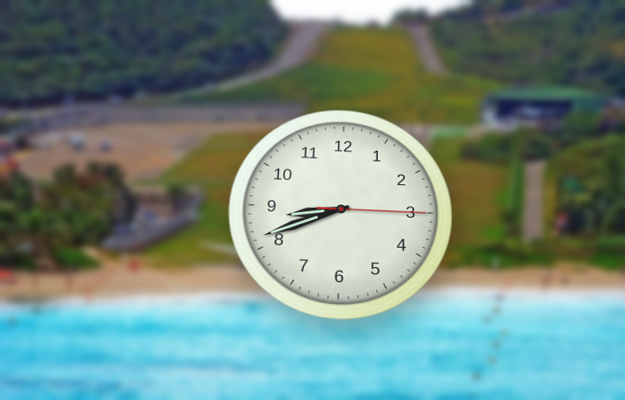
**8:41:15**
